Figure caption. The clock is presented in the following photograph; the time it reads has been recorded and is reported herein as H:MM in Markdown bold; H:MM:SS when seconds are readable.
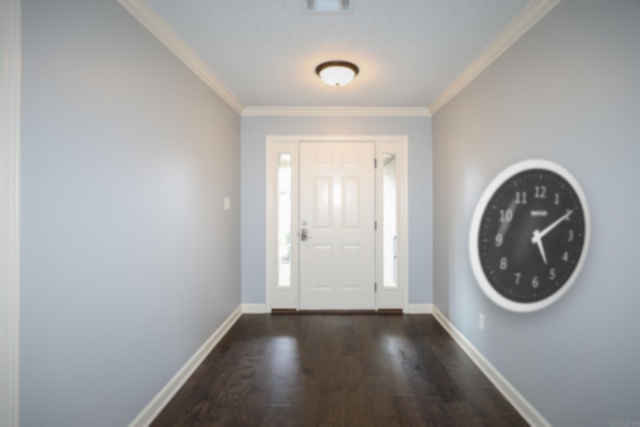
**5:10**
